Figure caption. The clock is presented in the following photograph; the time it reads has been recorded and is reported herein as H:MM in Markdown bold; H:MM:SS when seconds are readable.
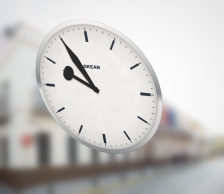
**9:55**
